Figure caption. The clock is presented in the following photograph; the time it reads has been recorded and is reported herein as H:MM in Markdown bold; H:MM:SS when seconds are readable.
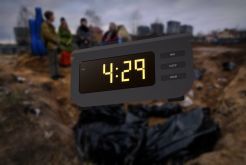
**4:29**
